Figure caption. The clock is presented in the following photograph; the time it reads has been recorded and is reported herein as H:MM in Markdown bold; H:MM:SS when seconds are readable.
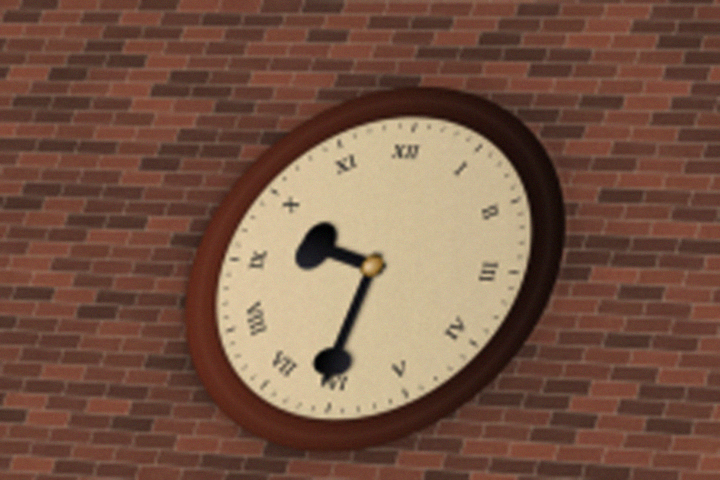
**9:31**
